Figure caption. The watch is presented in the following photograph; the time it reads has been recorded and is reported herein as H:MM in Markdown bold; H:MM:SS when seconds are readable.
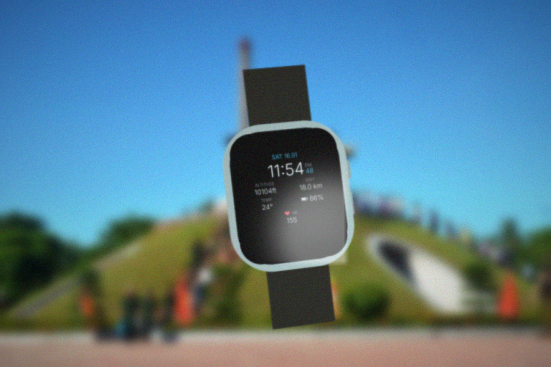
**11:54**
